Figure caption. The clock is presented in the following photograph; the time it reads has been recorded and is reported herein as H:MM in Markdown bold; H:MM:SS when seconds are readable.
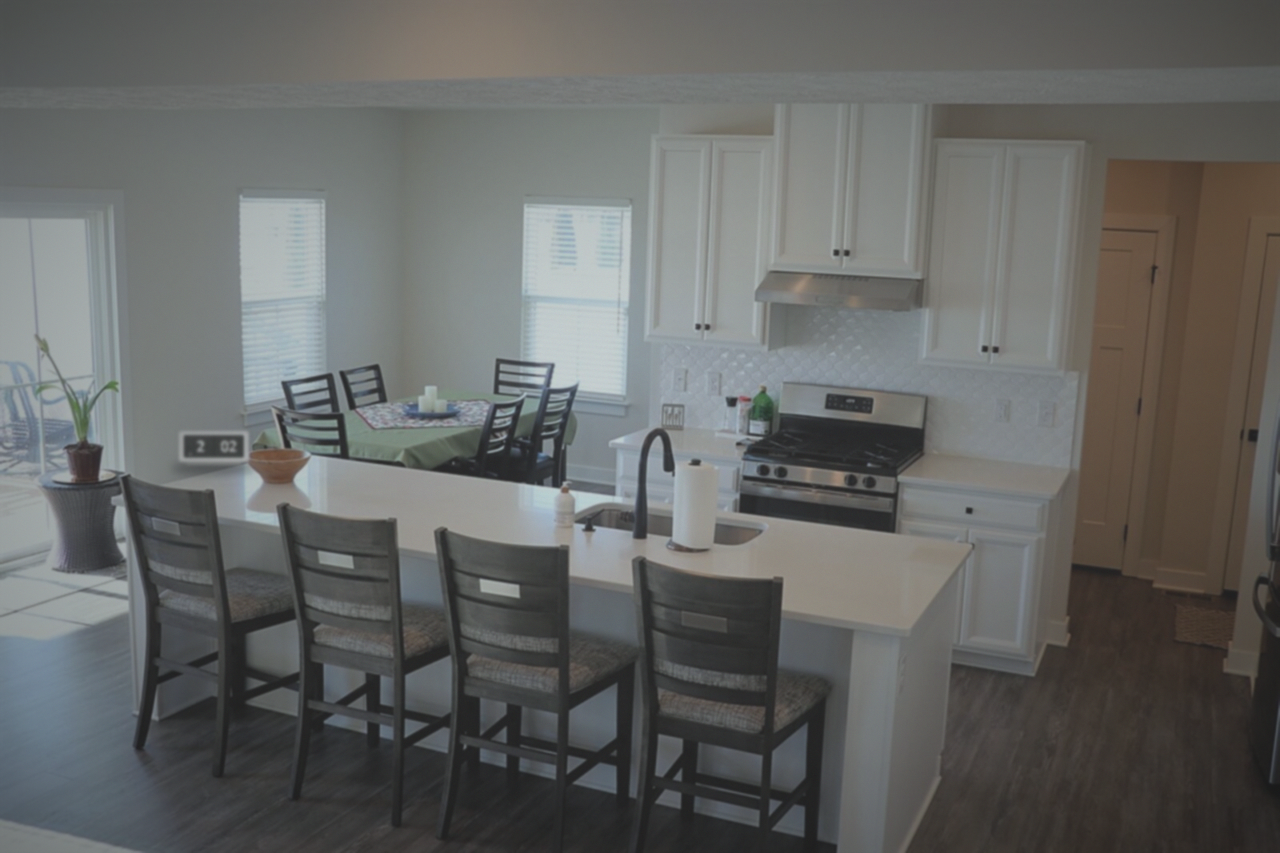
**2:02**
